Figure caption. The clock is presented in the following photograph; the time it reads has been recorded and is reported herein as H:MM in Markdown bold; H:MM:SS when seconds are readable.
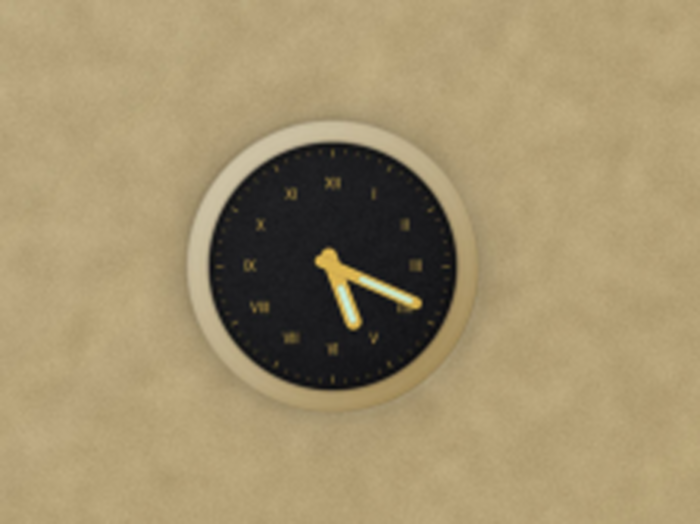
**5:19**
